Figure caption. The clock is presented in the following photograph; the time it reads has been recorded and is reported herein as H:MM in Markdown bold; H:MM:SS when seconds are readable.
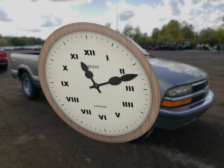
**11:12**
